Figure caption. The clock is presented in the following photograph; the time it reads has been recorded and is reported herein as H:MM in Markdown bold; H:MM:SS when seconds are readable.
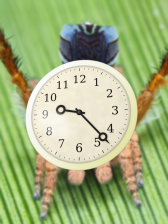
**9:23**
